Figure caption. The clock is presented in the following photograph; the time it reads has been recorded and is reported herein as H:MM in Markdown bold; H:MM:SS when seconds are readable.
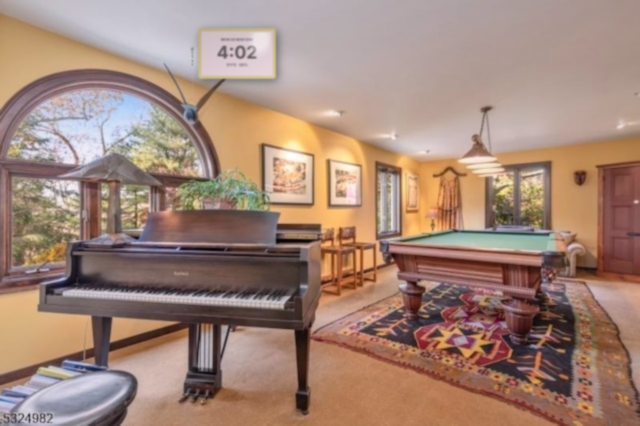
**4:02**
